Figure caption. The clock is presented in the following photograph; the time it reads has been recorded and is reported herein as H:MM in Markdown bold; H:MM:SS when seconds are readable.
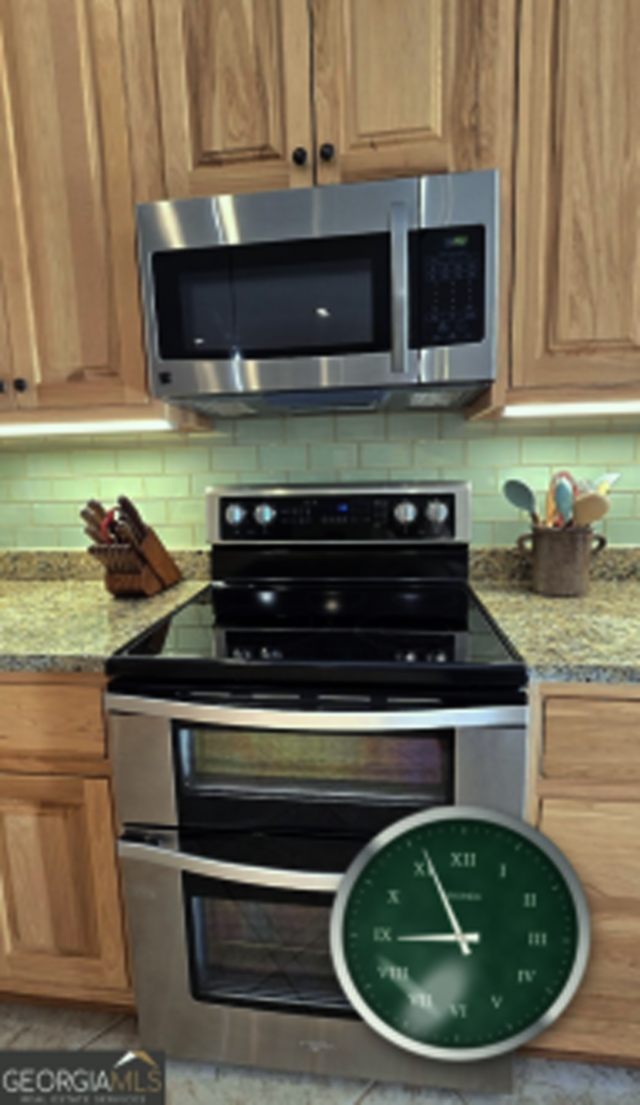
**8:56**
